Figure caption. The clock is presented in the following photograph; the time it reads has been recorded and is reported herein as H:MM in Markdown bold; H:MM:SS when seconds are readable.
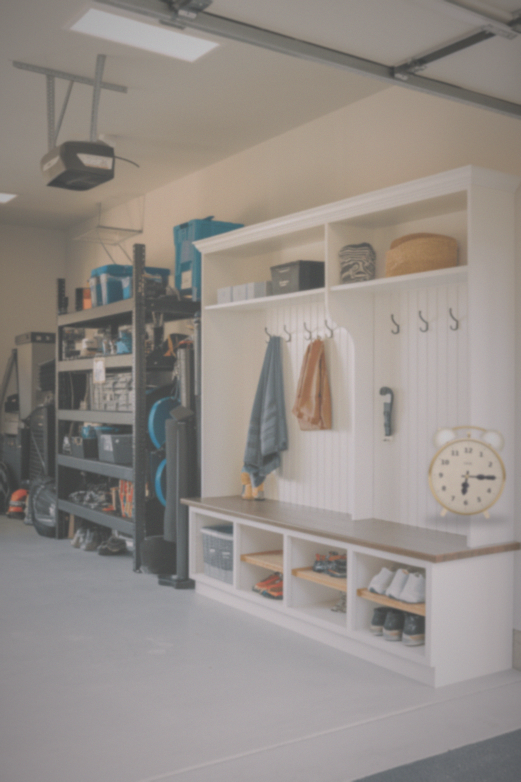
**6:15**
